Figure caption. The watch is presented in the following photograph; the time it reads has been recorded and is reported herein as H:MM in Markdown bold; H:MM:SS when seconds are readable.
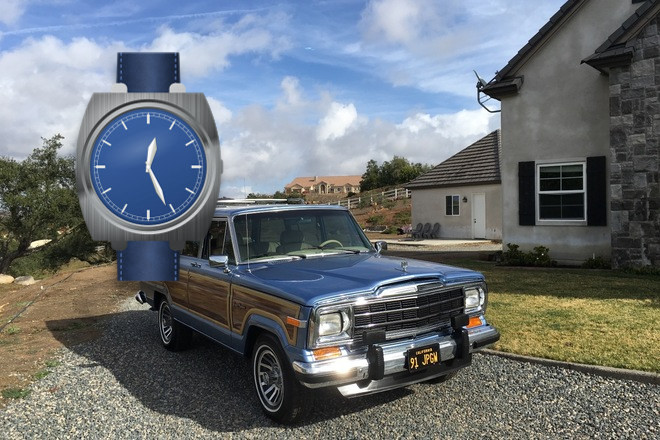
**12:26**
